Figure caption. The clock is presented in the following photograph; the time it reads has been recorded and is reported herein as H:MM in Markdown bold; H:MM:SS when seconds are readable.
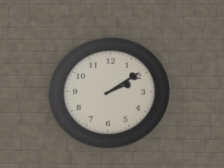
**2:09**
